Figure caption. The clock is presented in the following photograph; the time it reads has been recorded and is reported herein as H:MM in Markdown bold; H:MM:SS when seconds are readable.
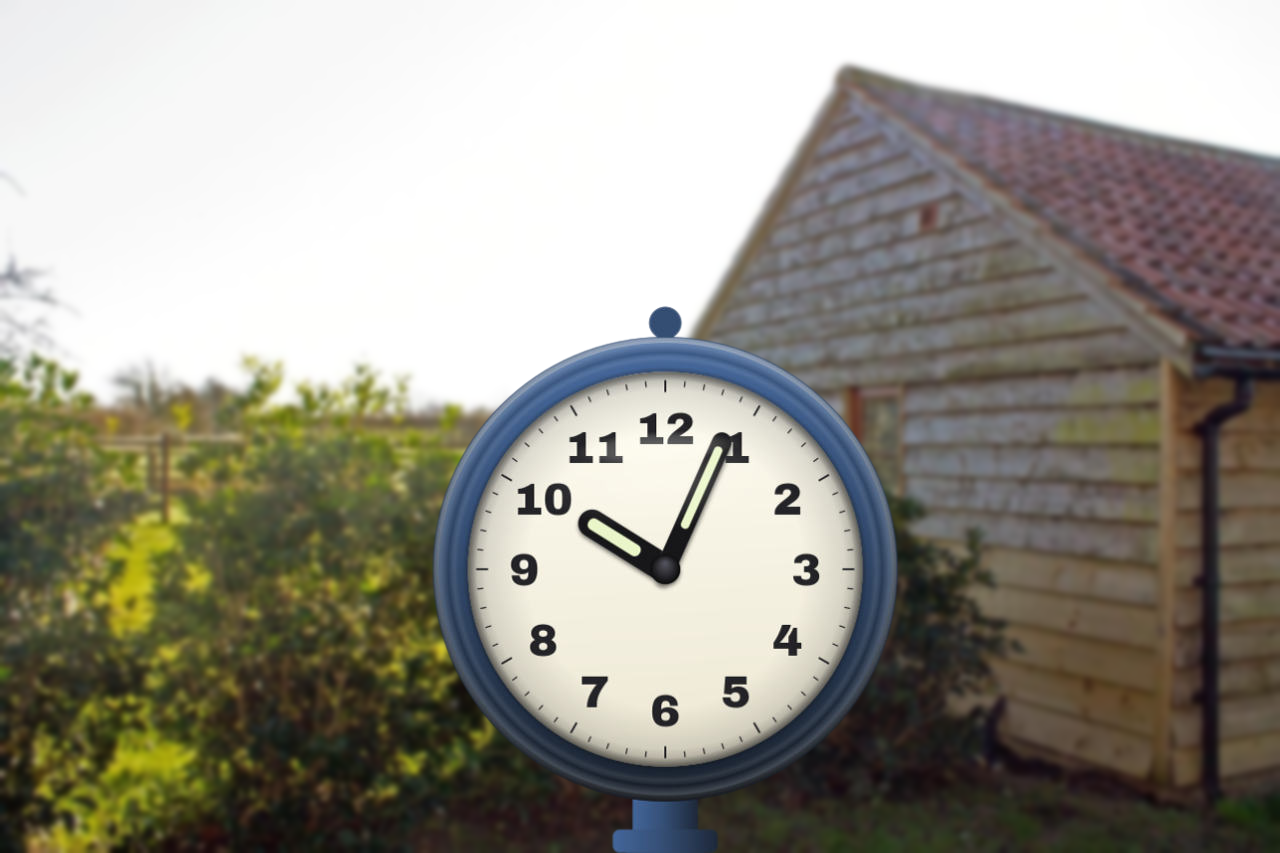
**10:04**
